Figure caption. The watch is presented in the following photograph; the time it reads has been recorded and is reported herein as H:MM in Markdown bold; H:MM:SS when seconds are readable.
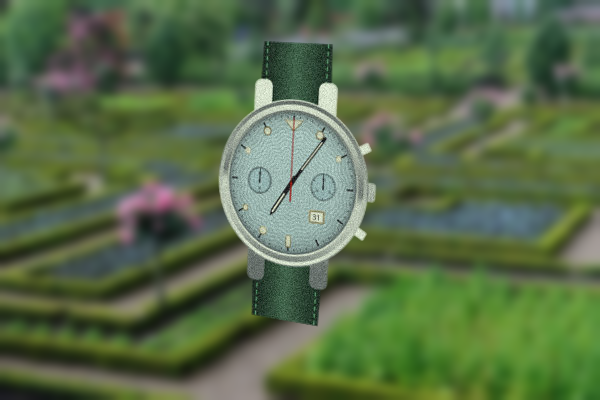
**7:06**
